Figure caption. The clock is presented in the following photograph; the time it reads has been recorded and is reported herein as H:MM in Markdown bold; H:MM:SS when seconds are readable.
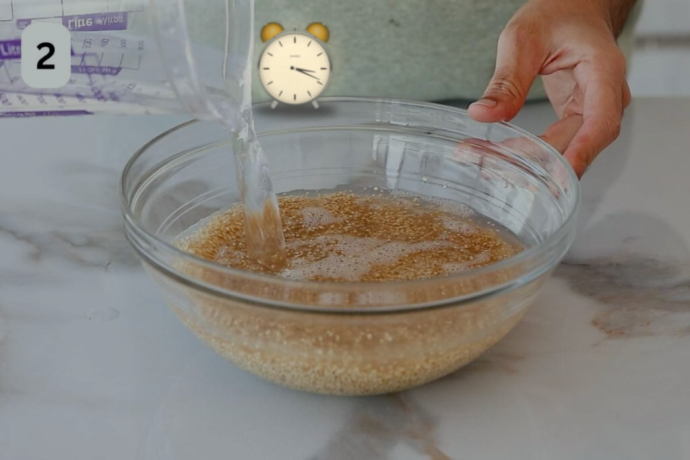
**3:19**
